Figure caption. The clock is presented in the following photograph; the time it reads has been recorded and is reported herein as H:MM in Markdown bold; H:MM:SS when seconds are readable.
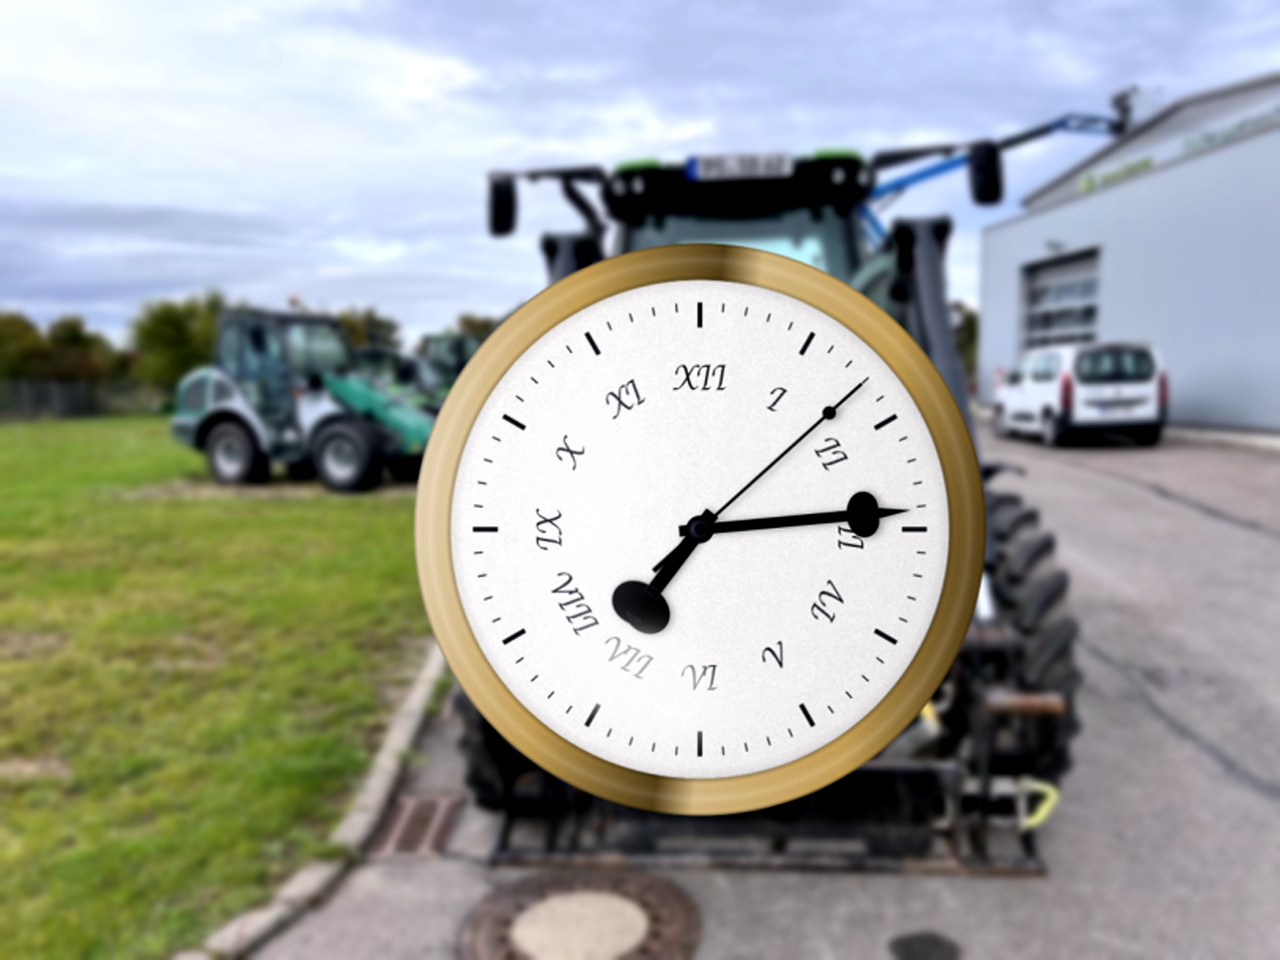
**7:14:08**
